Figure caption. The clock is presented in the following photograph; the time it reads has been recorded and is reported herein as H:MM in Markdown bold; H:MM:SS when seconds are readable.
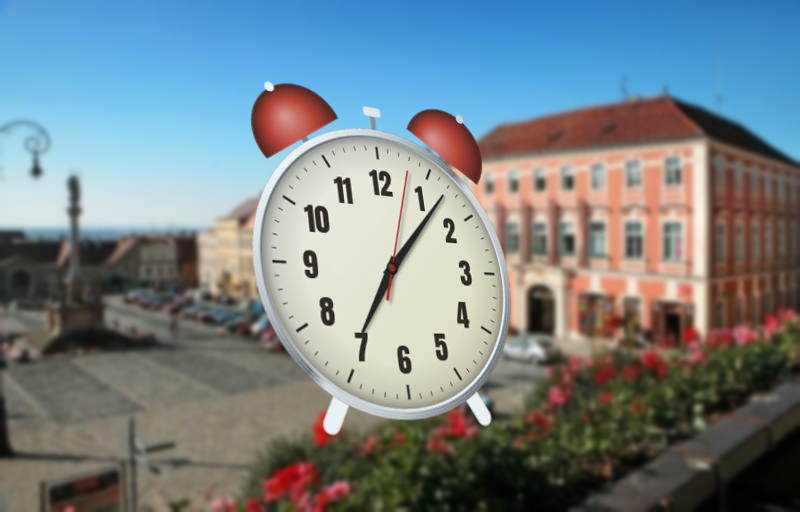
**7:07:03**
